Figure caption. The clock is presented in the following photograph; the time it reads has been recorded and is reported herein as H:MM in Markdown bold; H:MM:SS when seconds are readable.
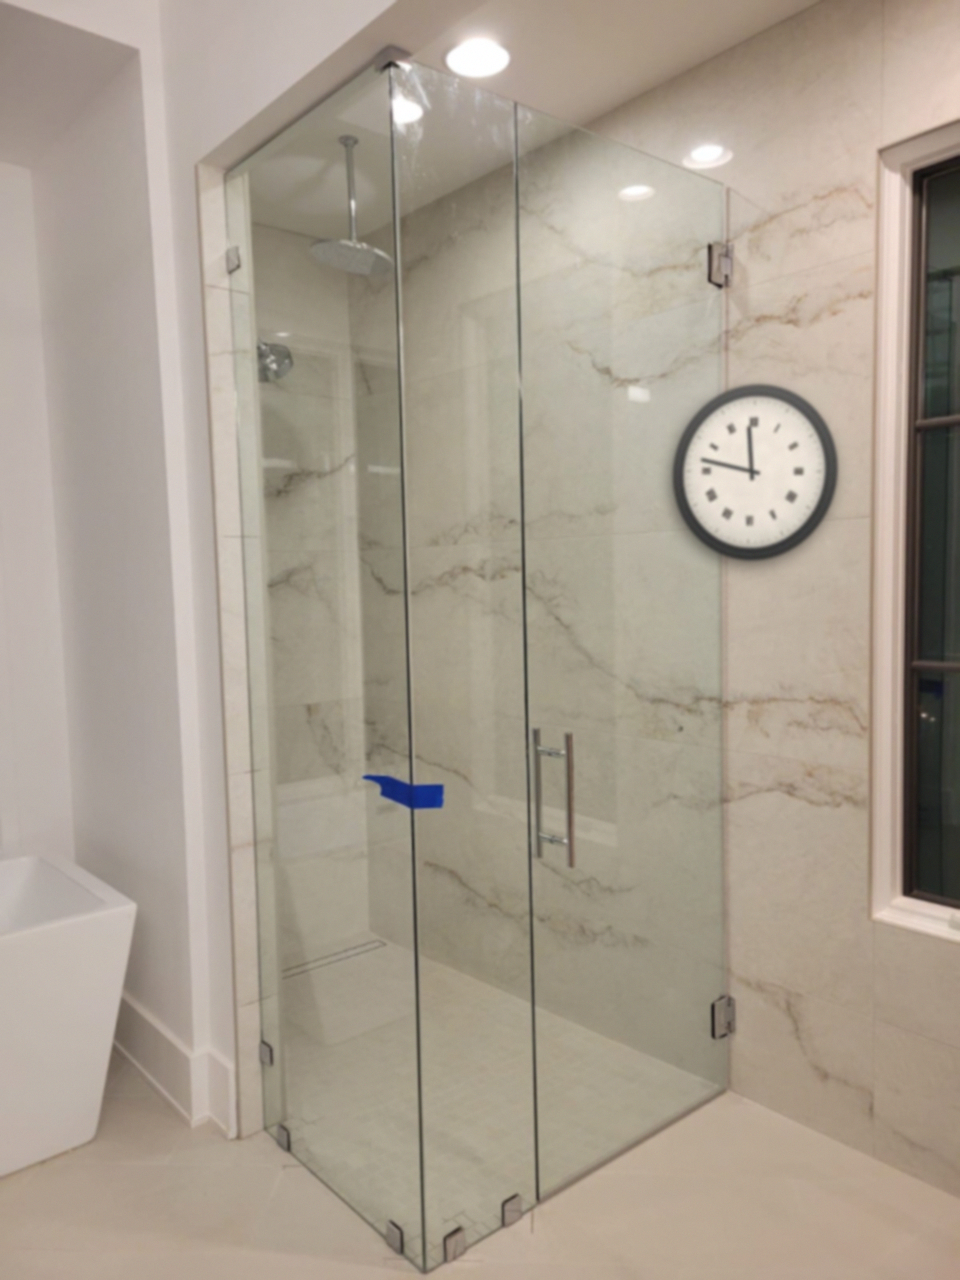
**11:47**
